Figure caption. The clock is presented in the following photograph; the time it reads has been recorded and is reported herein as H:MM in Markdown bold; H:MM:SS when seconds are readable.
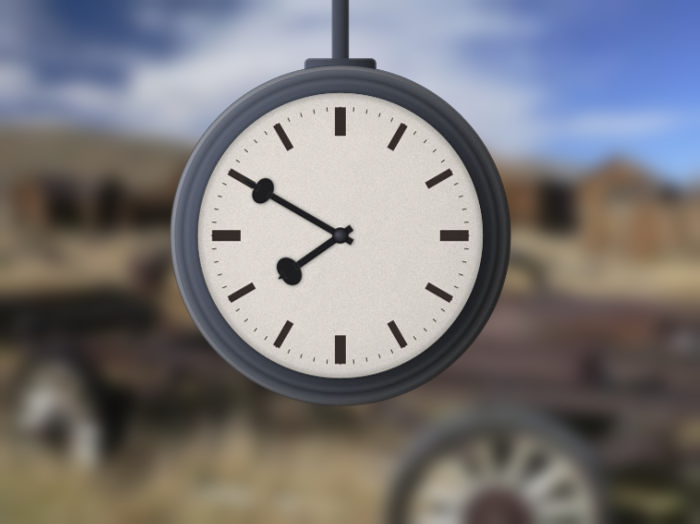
**7:50**
